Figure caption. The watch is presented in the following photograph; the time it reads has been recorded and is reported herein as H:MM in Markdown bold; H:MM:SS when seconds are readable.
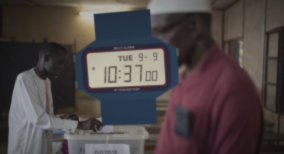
**10:37:00**
